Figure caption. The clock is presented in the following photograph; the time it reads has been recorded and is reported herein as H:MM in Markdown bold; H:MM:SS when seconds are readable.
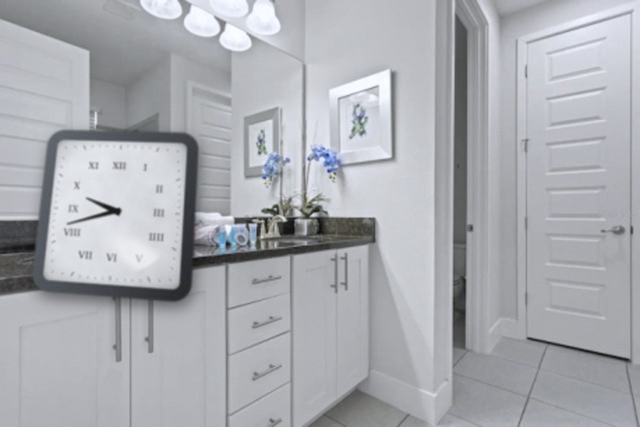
**9:42**
